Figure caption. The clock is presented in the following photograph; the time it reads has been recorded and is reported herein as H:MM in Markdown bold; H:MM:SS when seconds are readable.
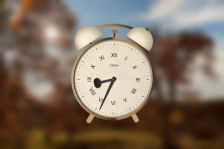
**8:34**
